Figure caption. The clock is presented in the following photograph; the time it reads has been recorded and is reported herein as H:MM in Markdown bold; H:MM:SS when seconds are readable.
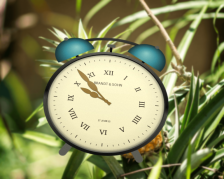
**9:53**
